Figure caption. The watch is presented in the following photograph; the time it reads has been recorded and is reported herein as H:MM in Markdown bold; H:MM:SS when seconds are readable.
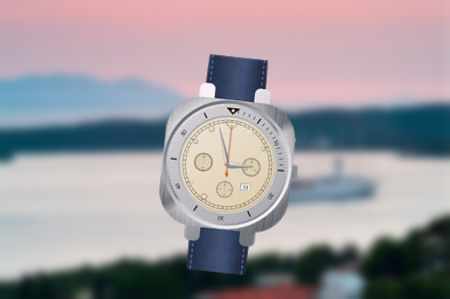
**2:57**
